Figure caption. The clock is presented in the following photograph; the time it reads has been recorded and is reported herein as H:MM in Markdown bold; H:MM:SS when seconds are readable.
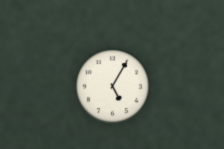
**5:05**
